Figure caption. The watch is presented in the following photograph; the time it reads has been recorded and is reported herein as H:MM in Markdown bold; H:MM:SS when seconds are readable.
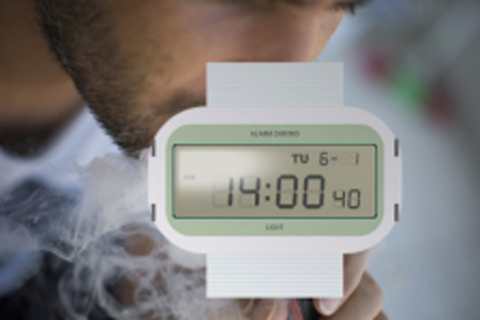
**14:00:40**
